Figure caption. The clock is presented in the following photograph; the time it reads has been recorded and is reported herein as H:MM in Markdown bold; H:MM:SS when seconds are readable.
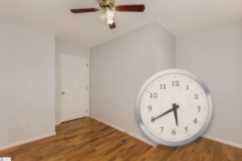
**5:40**
